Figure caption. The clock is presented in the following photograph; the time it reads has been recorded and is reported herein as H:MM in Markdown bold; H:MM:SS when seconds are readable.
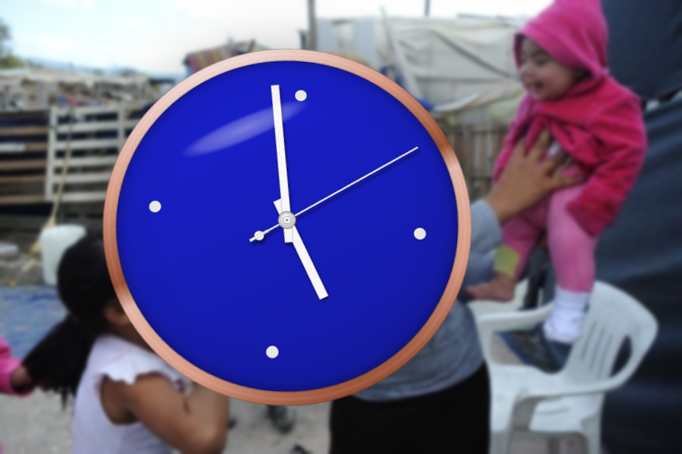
**4:58:09**
